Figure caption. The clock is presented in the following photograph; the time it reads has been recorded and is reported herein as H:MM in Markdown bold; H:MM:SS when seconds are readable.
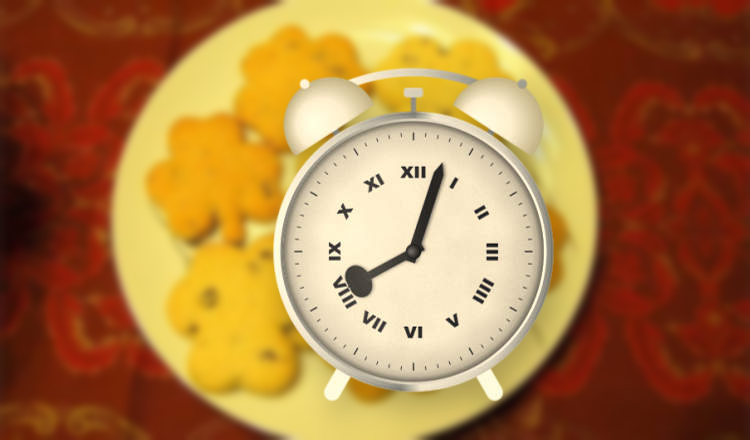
**8:03**
